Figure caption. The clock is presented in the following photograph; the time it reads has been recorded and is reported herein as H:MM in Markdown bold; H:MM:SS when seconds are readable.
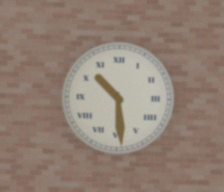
**10:29**
